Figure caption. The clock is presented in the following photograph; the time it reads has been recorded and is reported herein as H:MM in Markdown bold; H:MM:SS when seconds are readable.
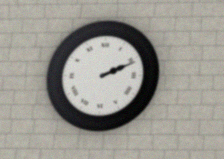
**2:11**
